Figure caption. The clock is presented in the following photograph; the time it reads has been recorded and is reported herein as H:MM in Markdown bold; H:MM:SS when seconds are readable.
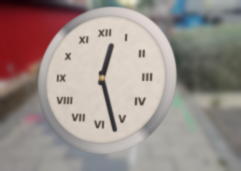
**12:27**
